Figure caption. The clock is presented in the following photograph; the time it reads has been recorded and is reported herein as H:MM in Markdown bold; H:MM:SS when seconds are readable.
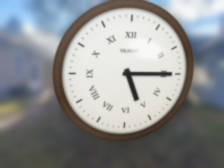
**5:15**
